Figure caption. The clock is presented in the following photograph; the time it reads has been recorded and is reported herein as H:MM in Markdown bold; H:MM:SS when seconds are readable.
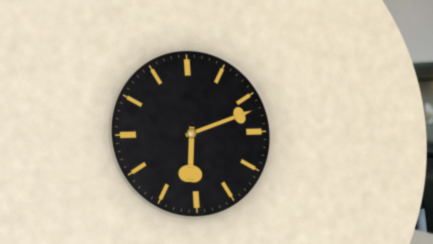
**6:12**
